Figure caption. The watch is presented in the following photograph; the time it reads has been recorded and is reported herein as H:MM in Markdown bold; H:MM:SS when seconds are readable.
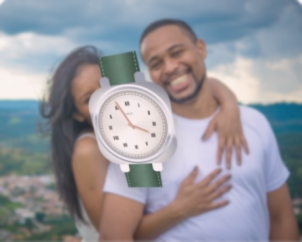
**3:56**
